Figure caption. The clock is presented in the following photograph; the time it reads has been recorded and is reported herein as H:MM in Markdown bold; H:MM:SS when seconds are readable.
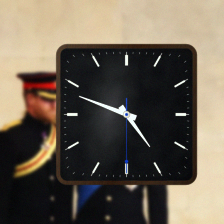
**4:48:30**
